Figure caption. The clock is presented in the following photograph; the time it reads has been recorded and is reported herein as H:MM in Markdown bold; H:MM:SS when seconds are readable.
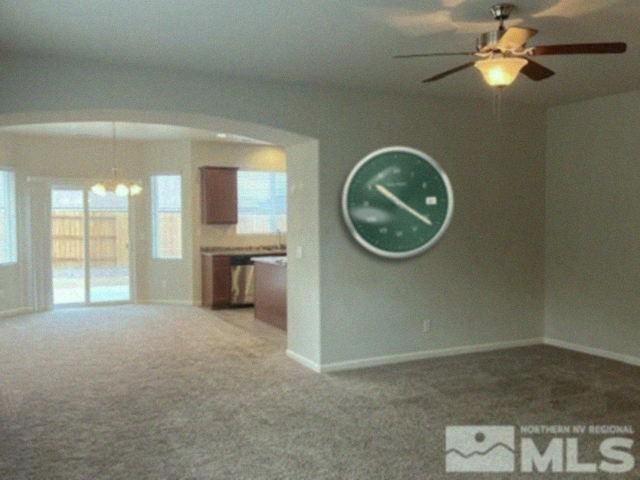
**10:21**
